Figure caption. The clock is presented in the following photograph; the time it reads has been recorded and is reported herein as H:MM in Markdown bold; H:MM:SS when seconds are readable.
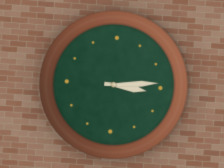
**3:14**
